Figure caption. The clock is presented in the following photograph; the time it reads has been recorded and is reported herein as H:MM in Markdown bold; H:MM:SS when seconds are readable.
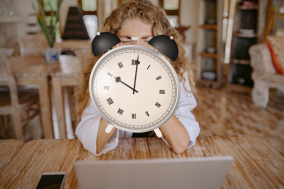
**10:01**
